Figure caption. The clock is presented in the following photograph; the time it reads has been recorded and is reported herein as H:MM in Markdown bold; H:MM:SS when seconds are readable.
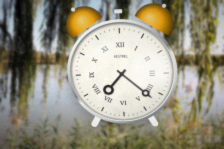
**7:22**
